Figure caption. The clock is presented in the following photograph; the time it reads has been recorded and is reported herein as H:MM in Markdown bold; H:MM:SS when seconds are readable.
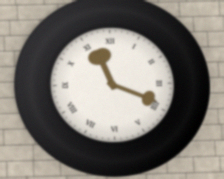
**11:19**
